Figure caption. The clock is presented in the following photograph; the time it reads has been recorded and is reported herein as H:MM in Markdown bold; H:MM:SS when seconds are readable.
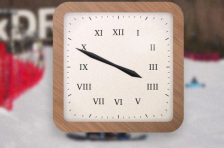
**3:49**
